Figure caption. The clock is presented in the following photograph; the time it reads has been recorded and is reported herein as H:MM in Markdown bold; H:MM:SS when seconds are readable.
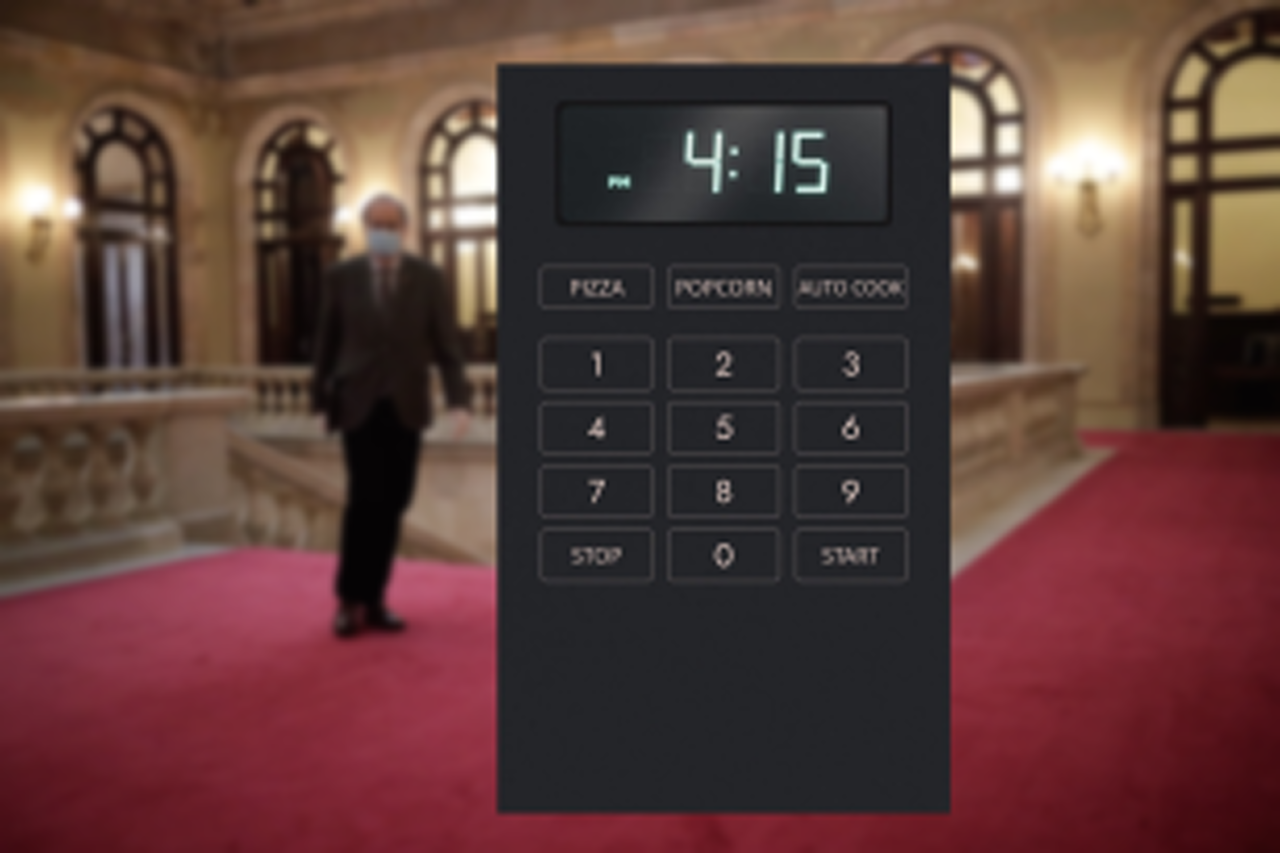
**4:15**
